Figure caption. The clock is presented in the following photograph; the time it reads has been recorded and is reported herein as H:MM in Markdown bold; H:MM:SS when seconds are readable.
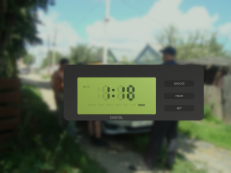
**1:18**
